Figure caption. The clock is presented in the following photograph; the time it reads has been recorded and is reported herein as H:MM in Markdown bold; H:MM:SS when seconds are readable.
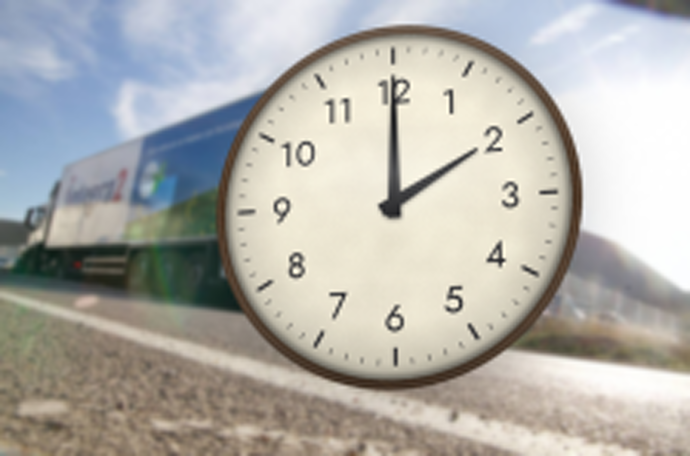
**2:00**
